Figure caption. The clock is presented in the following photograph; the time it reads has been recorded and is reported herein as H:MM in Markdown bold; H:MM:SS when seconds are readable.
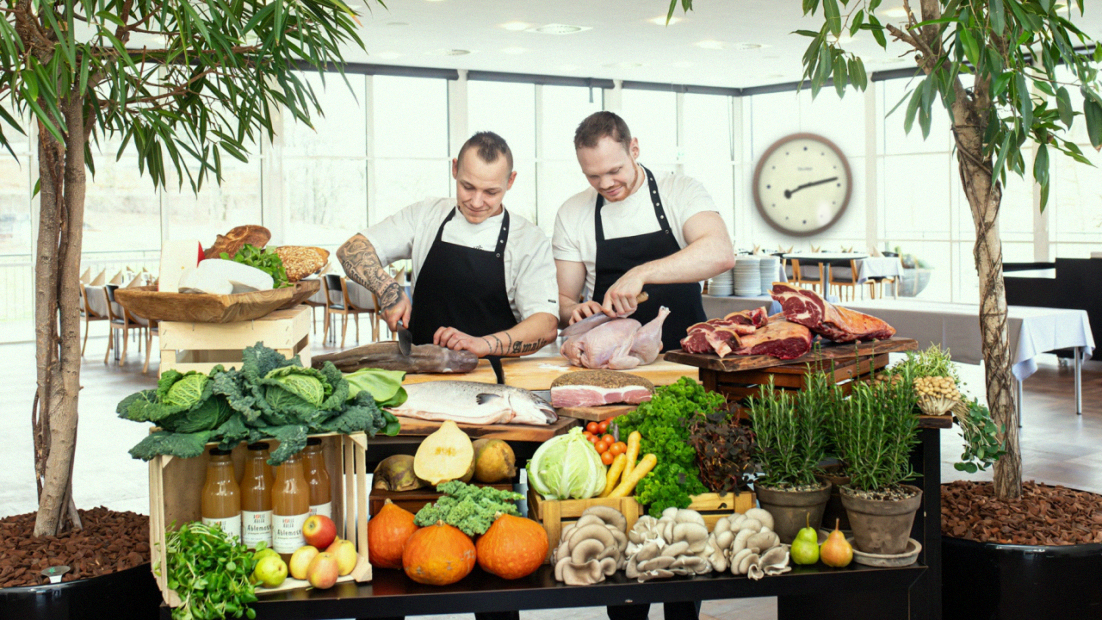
**8:13**
